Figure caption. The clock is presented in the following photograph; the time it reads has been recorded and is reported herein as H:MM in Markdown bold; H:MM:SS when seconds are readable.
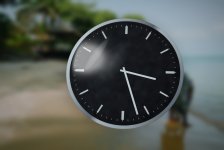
**3:27**
